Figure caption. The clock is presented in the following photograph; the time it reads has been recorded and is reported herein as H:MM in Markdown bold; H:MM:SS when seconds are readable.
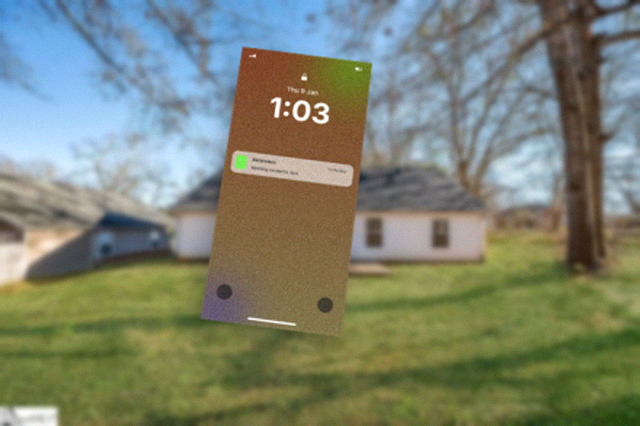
**1:03**
